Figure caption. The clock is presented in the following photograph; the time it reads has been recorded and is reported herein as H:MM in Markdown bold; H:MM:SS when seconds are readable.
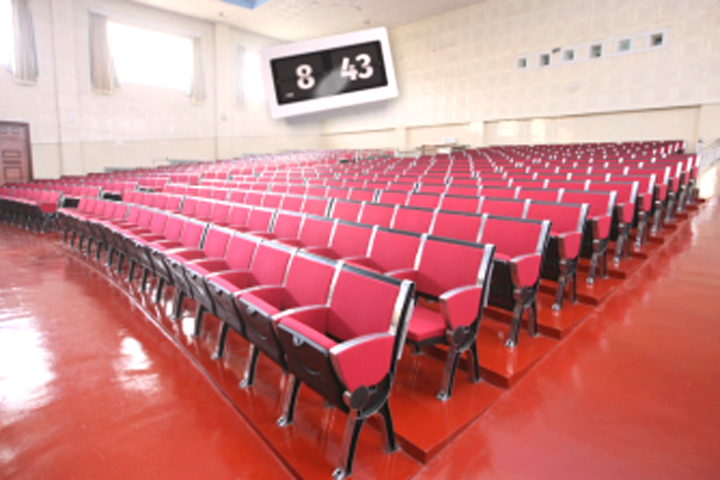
**8:43**
